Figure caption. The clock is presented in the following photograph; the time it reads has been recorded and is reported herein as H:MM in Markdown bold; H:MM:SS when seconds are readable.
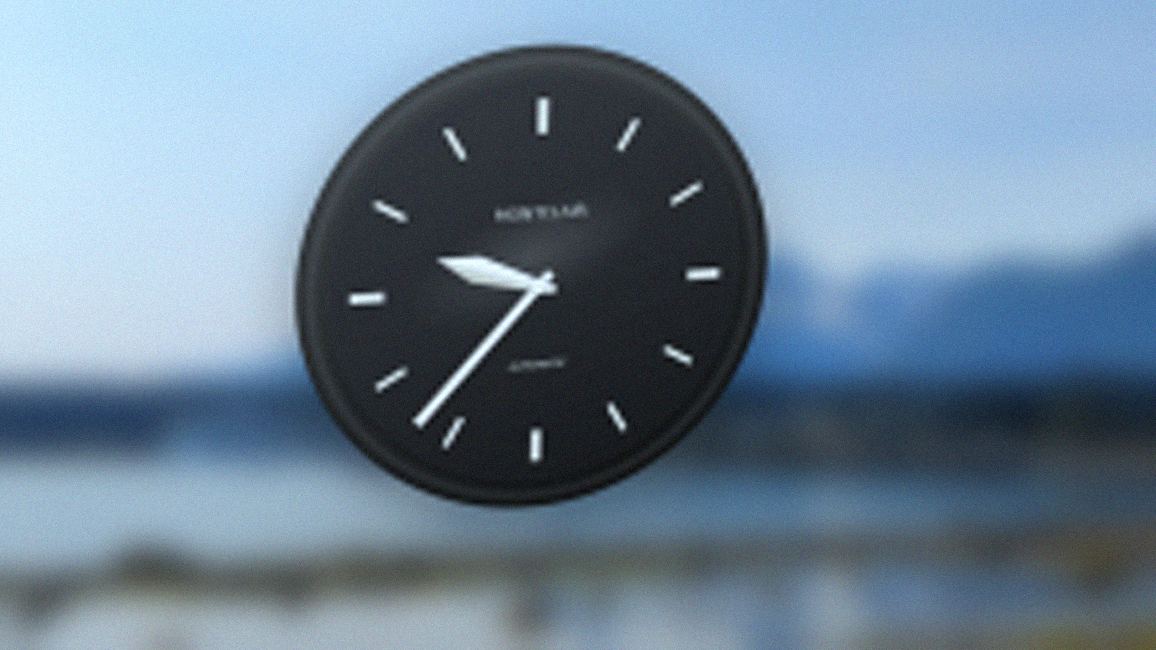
**9:37**
